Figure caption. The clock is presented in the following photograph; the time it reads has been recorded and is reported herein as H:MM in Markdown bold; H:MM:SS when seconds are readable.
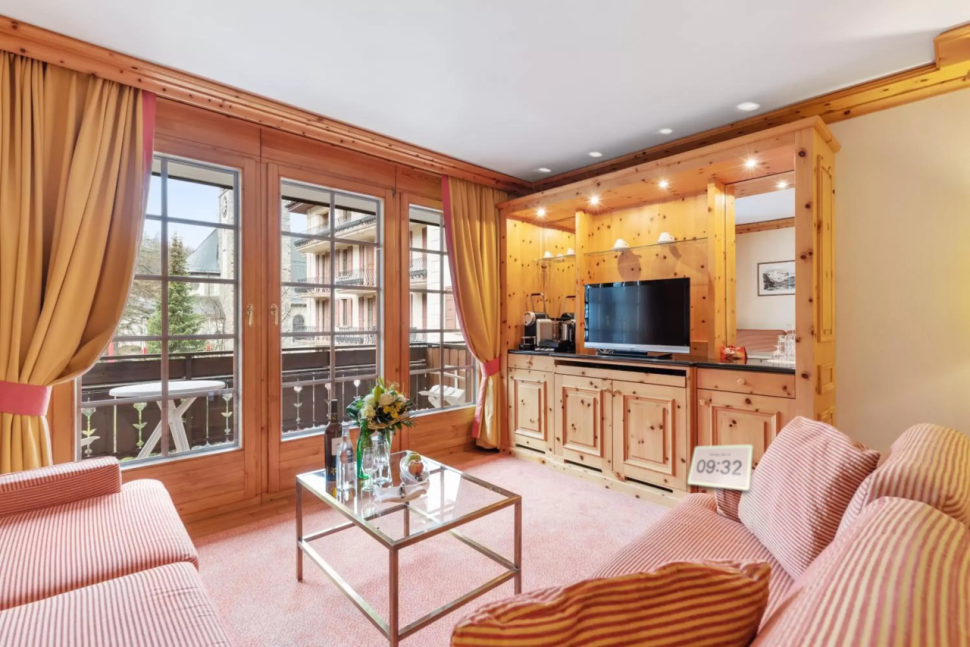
**9:32**
